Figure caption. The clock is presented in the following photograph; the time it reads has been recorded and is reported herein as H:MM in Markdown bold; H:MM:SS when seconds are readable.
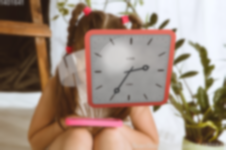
**2:35**
